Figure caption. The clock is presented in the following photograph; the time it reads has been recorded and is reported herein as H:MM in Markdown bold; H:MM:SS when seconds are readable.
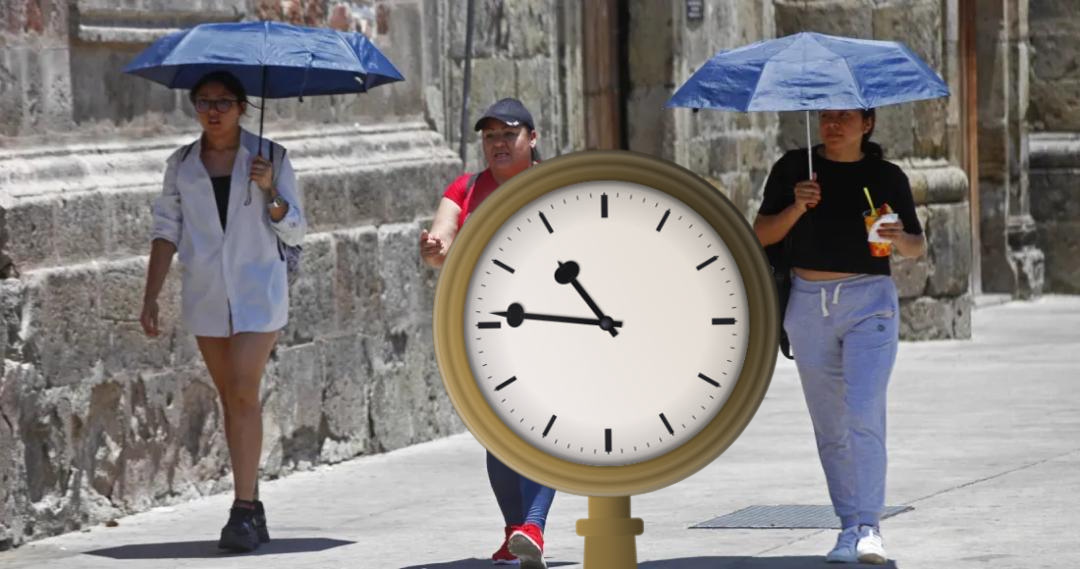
**10:46**
